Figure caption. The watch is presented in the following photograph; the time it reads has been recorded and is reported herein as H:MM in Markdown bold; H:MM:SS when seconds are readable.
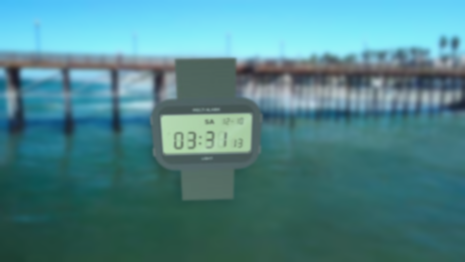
**3:31**
